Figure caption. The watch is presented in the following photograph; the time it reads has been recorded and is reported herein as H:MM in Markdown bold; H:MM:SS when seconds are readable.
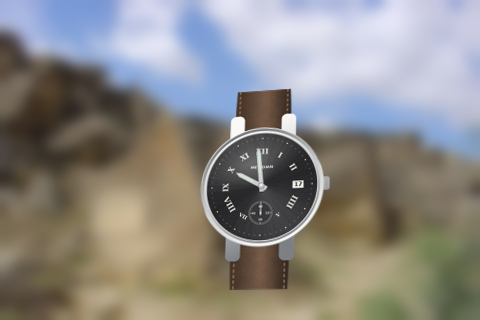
**9:59**
